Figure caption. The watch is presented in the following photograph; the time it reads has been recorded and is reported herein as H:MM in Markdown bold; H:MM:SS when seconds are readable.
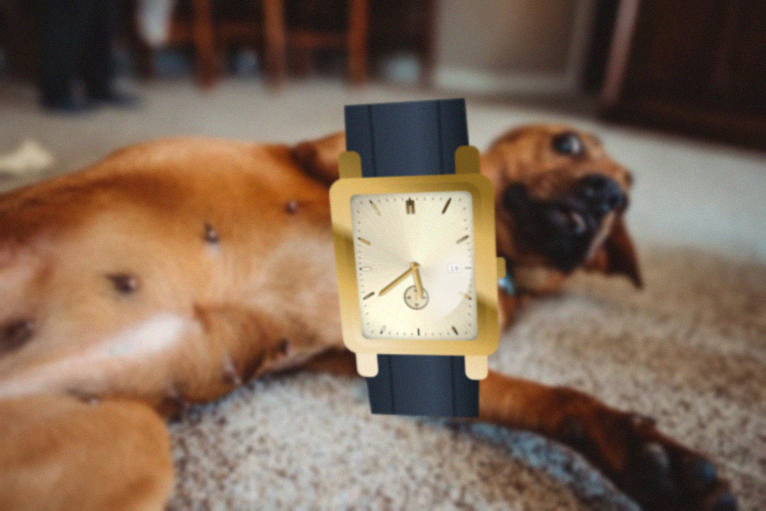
**5:39**
